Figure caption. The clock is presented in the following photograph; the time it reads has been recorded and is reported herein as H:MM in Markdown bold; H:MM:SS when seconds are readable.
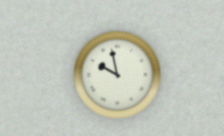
**9:58**
